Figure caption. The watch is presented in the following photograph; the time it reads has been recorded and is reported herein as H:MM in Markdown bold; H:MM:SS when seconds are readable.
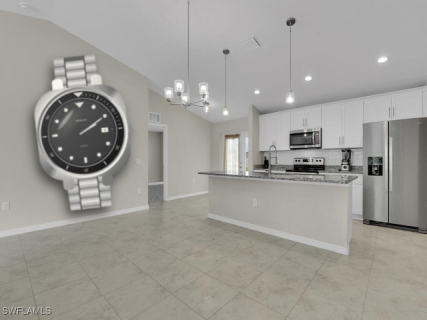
**2:10**
